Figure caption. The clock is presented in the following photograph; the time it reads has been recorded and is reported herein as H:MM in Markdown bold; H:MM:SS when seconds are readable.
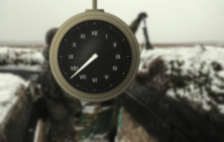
**7:38**
